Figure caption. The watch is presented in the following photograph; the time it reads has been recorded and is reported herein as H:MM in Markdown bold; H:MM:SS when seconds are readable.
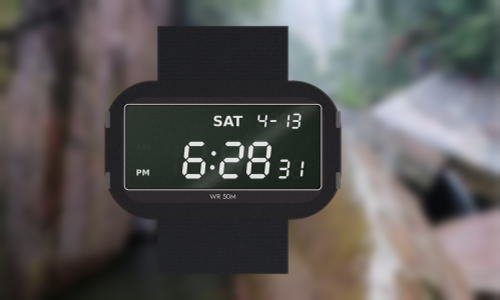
**6:28:31**
